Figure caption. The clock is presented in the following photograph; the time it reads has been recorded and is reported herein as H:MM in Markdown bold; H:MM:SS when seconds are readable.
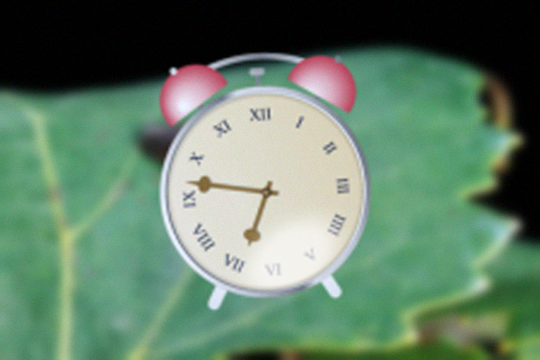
**6:47**
